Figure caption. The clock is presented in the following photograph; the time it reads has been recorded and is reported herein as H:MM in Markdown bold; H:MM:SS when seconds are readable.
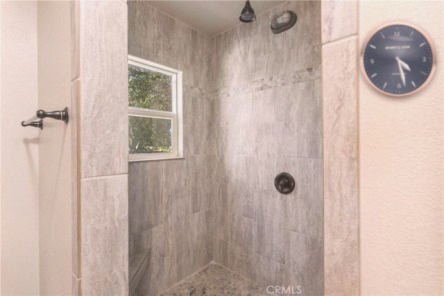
**4:28**
